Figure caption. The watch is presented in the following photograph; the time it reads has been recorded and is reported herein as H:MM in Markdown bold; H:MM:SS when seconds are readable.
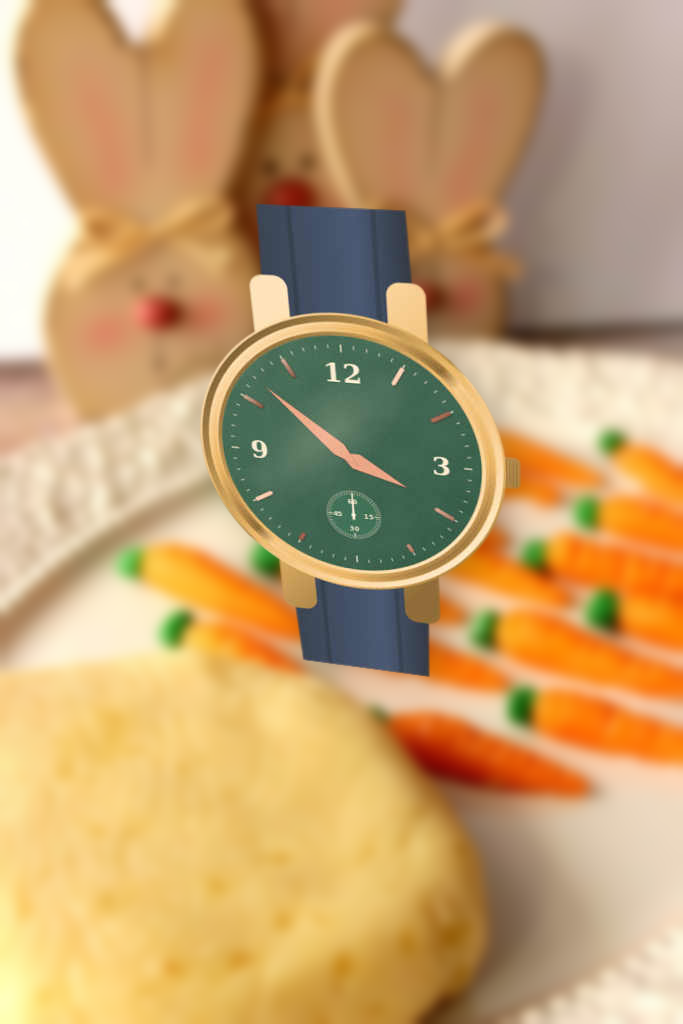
**3:52**
